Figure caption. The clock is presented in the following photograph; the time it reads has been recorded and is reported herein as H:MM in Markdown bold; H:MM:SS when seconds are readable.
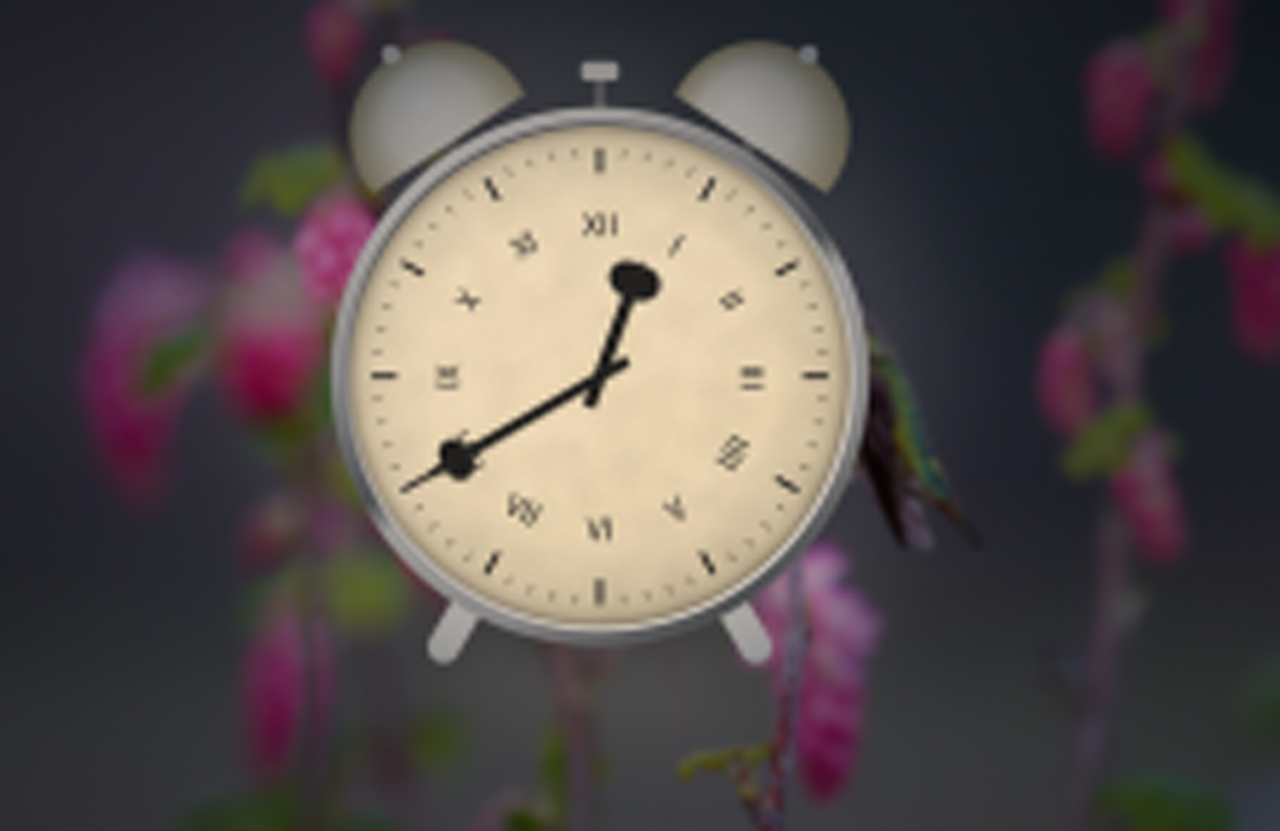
**12:40**
